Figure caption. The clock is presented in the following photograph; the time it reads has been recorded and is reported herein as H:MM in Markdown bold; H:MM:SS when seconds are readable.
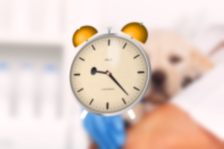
**9:23**
